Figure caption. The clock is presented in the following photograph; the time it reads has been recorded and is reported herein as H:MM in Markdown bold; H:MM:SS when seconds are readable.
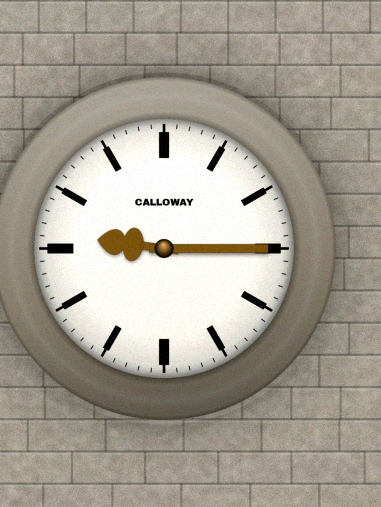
**9:15**
